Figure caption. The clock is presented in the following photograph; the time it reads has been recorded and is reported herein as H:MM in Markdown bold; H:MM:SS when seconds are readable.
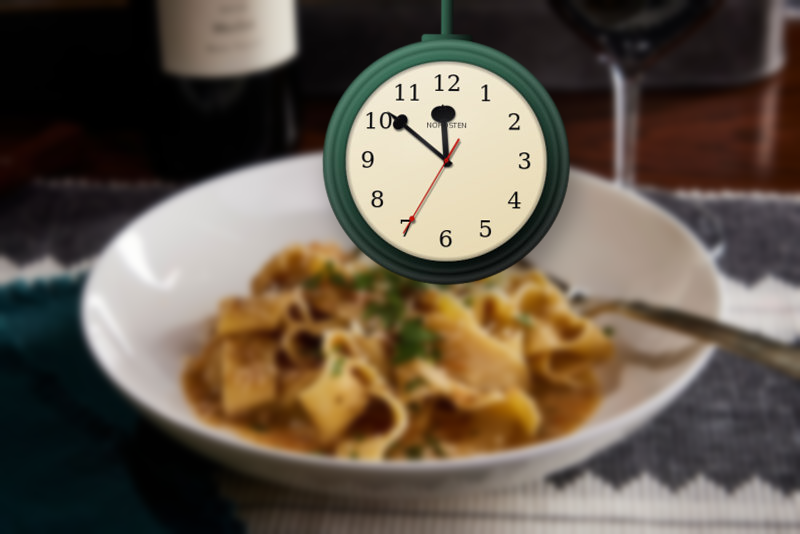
**11:51:35**
